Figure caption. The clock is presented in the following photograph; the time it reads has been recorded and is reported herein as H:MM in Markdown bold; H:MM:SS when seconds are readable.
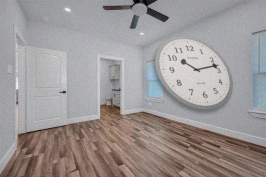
**10:13**
